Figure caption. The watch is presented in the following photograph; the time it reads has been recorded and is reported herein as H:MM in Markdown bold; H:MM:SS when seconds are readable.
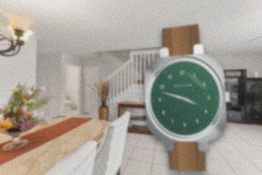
**3:48**
